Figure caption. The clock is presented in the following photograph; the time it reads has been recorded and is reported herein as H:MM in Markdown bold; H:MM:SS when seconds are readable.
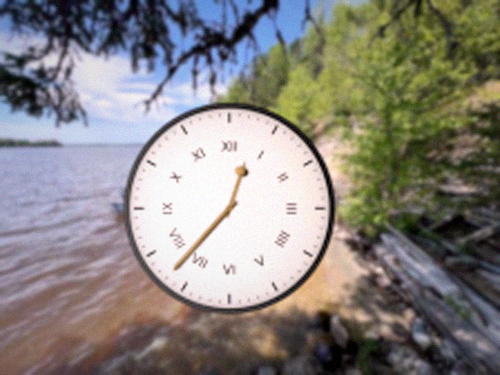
**12:37**
